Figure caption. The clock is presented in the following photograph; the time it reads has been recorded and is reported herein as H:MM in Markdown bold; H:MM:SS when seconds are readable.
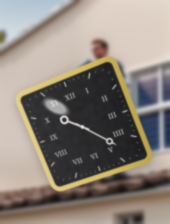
**10:23**
